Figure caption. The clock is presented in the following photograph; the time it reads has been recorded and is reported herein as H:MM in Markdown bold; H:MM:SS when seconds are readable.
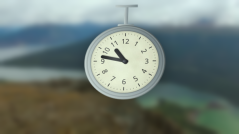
**10:47**
